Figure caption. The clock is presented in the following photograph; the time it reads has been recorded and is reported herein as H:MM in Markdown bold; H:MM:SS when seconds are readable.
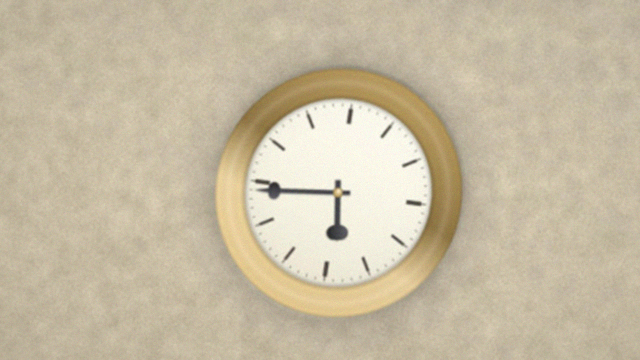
**5:44**
